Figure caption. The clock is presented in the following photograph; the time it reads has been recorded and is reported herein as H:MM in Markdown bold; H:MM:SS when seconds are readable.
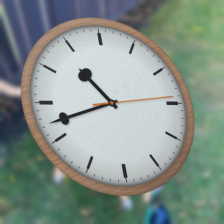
**10:42:14**
